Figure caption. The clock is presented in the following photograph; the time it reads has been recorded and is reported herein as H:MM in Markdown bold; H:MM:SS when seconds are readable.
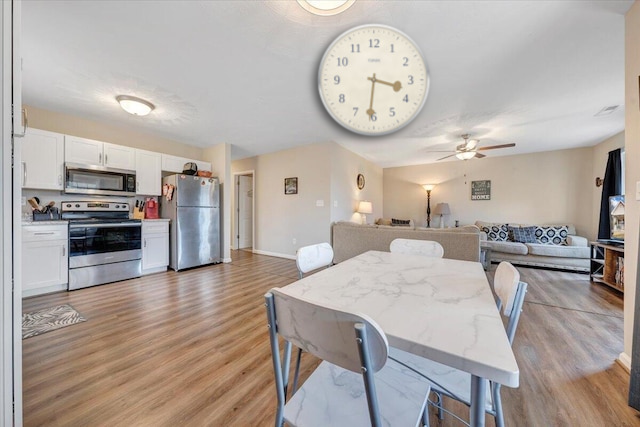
**3:31**
